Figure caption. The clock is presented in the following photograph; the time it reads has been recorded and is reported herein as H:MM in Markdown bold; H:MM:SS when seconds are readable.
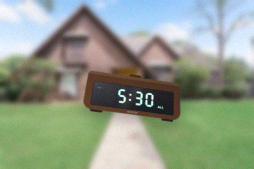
**5:30**
